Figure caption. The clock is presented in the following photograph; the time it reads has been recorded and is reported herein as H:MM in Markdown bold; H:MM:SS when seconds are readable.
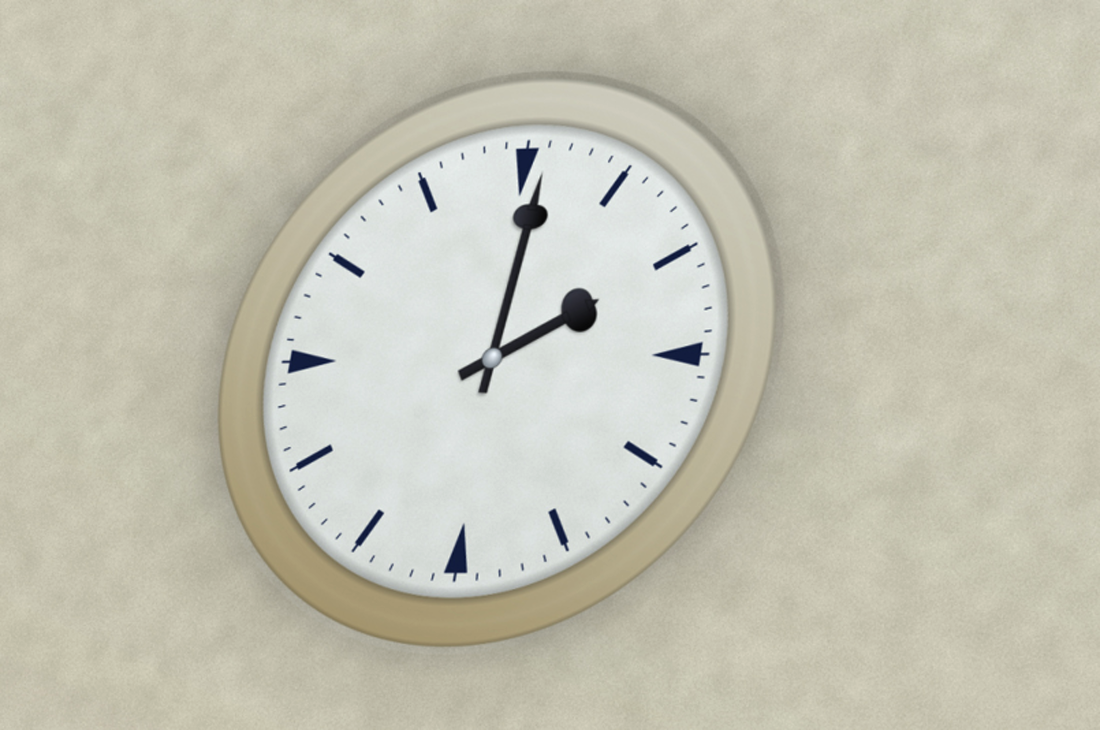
**2:01**
